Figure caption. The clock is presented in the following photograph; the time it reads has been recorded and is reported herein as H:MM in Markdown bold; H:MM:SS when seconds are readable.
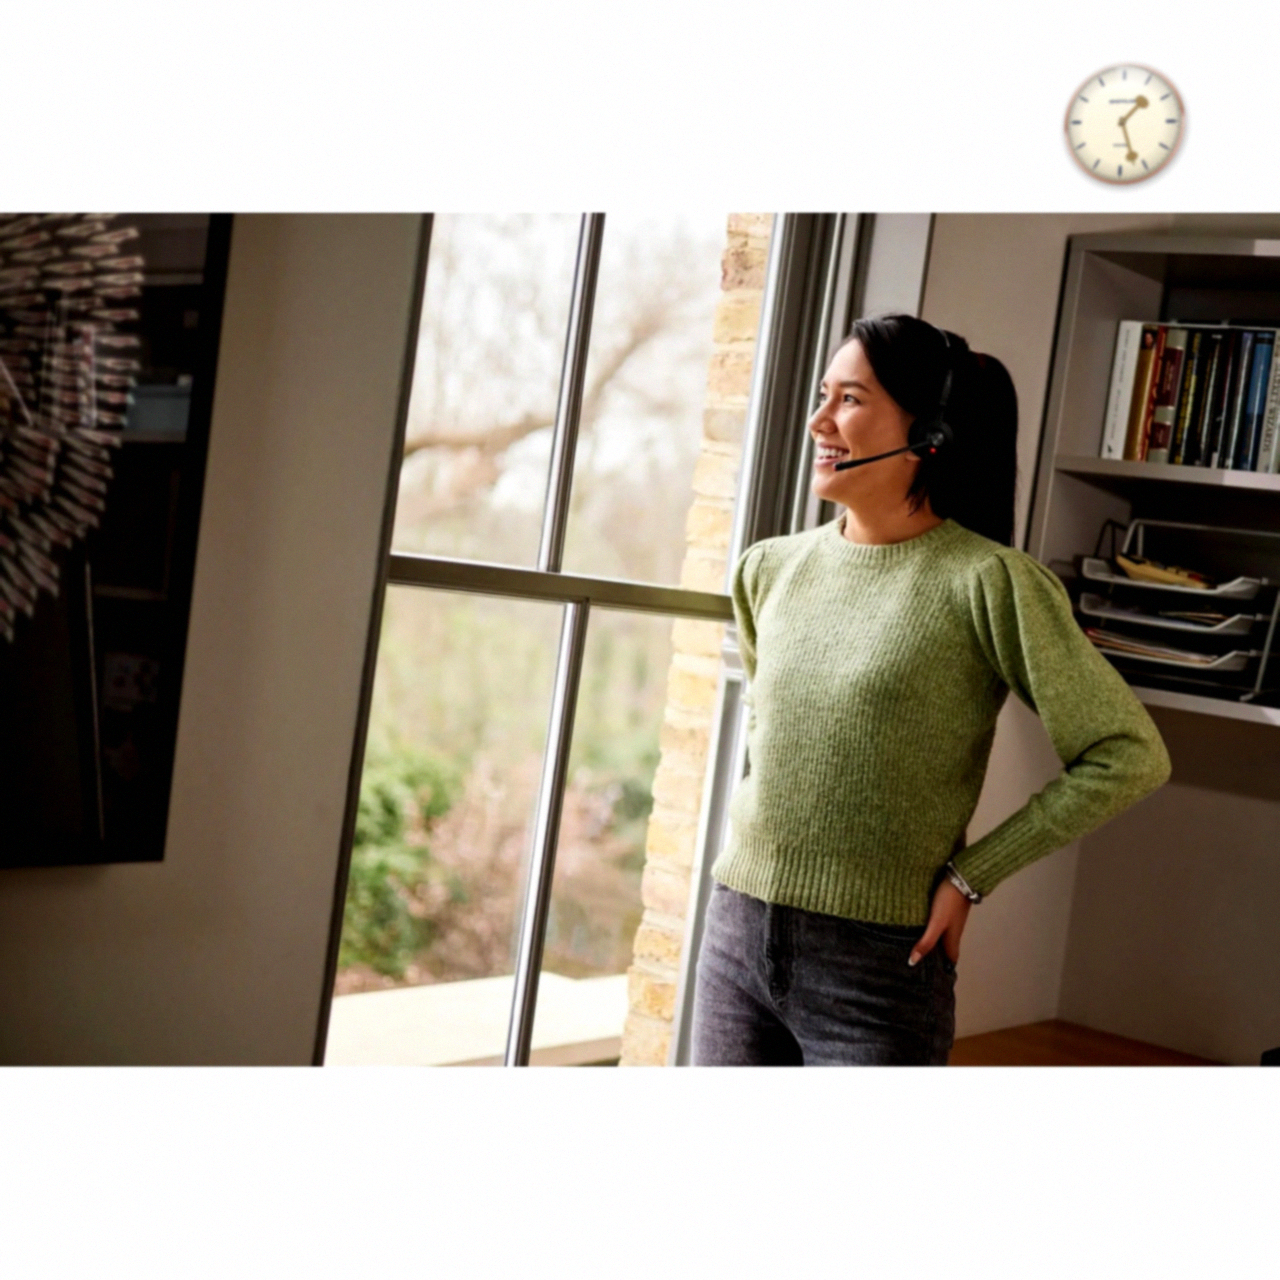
**1:27**
